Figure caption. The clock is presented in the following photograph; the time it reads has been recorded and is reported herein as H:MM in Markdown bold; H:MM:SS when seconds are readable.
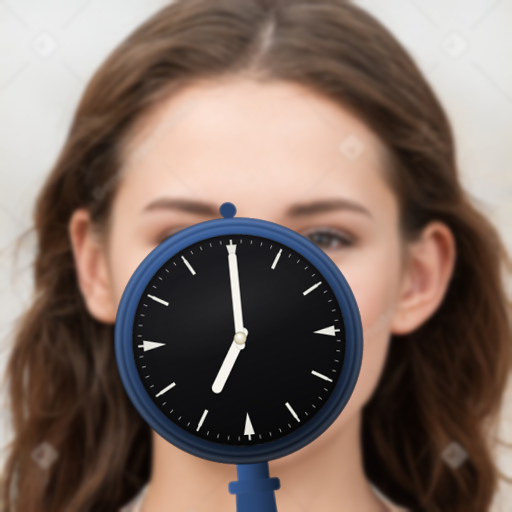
**7:00**
